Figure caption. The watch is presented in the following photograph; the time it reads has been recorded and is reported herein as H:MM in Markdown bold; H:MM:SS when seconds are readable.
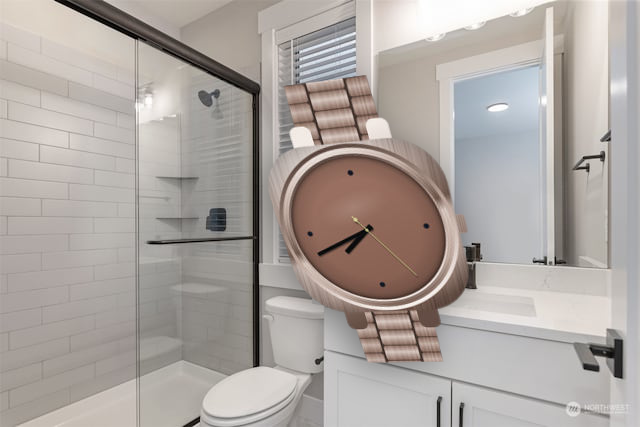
**7:41:24**
